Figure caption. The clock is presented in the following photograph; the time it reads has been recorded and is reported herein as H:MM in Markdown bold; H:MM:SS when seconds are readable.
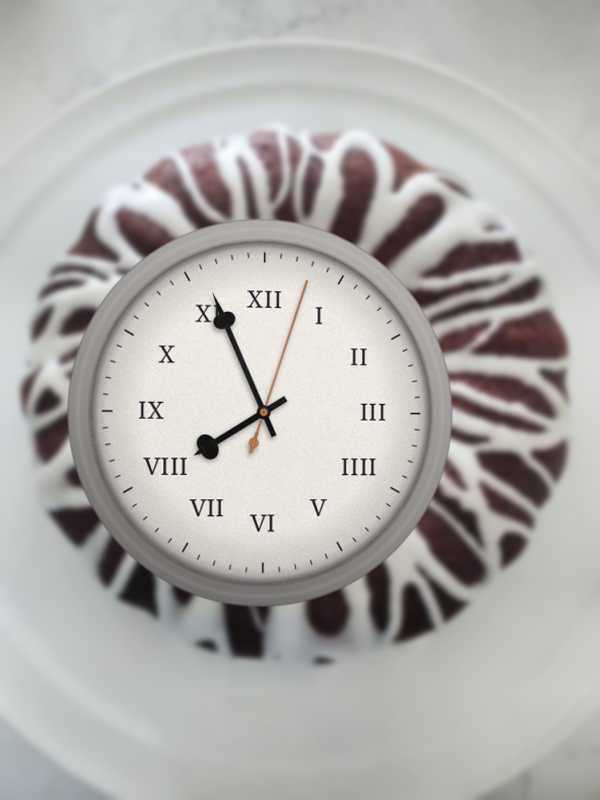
**7:56:03**
